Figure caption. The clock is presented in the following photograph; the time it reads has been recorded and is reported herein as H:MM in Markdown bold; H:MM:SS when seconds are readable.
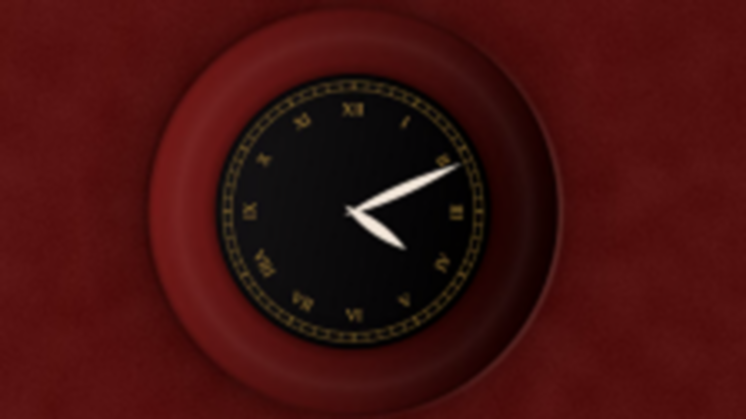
**4:11**
